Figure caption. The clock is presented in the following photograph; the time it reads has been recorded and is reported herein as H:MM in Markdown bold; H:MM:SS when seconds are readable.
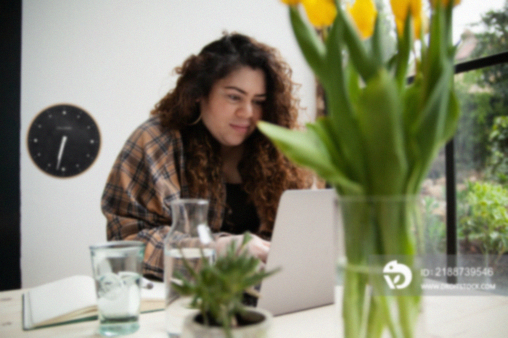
**6:32**
